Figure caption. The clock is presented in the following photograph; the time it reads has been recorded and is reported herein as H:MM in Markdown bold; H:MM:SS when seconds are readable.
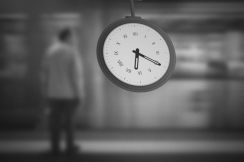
**6:20**
